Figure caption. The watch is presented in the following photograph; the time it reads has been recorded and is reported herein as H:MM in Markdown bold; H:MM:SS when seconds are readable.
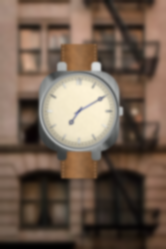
**7:10**
